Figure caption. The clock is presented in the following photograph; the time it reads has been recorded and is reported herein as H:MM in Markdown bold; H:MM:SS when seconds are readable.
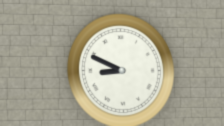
**8:49**
